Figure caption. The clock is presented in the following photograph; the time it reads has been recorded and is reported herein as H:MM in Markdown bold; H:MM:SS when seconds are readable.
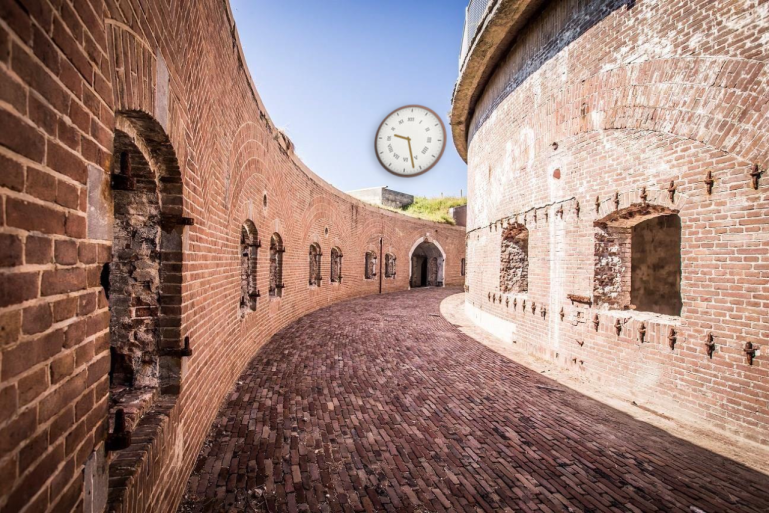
**9:27**
